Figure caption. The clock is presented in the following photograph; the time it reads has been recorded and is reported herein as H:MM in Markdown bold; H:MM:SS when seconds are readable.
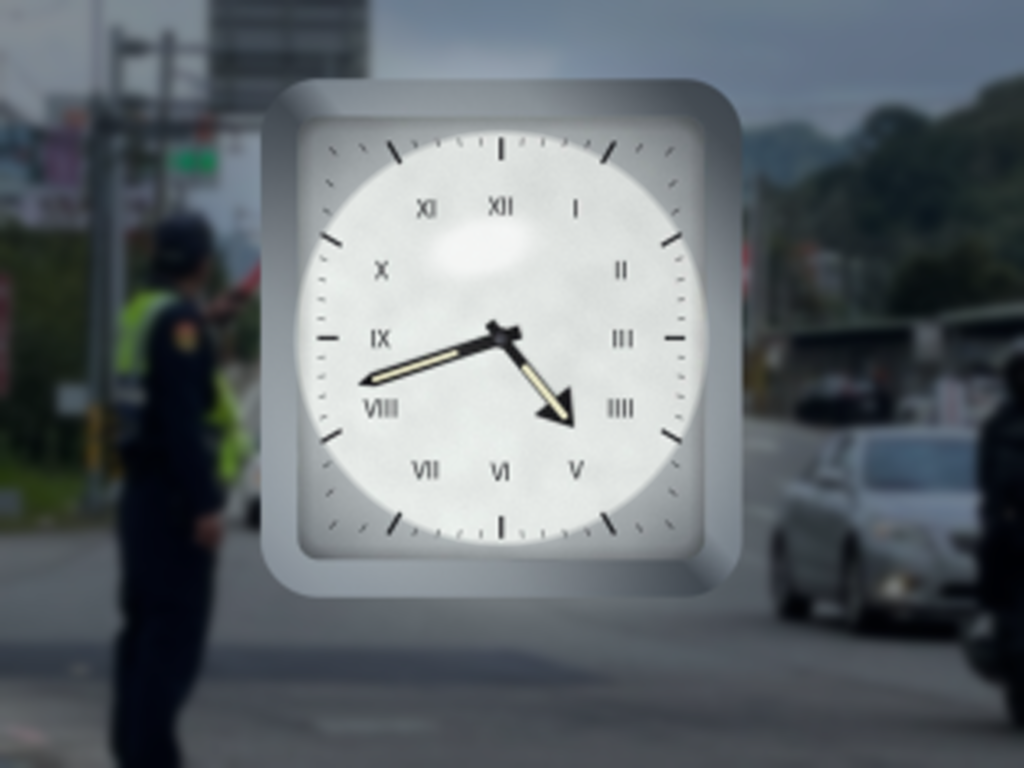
**4:42**
